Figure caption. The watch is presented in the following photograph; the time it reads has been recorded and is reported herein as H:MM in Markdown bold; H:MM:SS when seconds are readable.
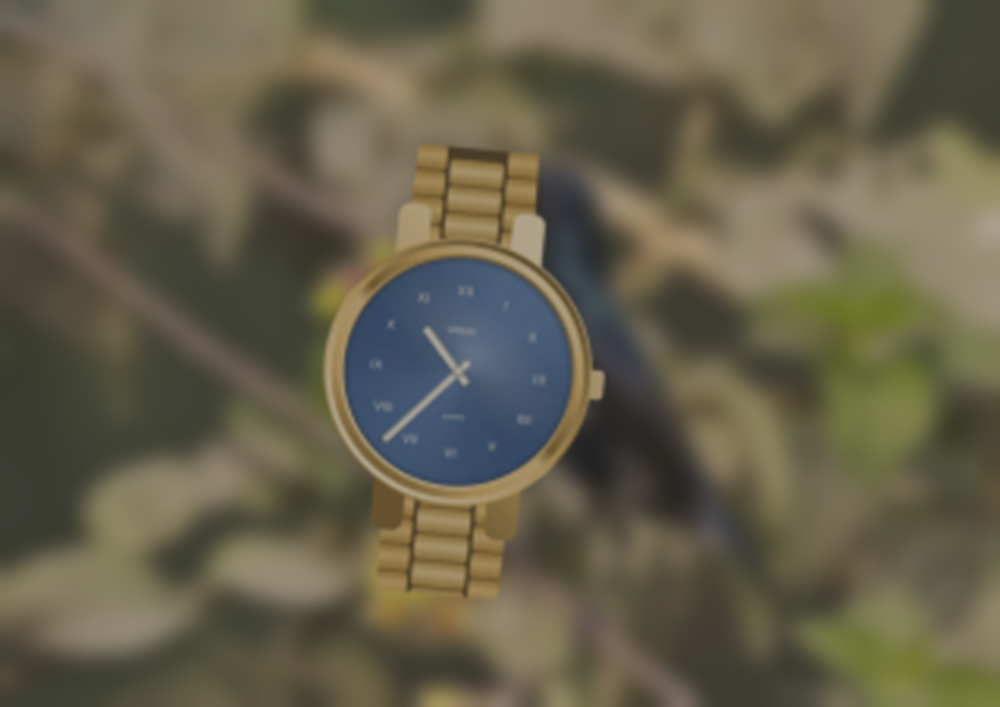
**10:37**
